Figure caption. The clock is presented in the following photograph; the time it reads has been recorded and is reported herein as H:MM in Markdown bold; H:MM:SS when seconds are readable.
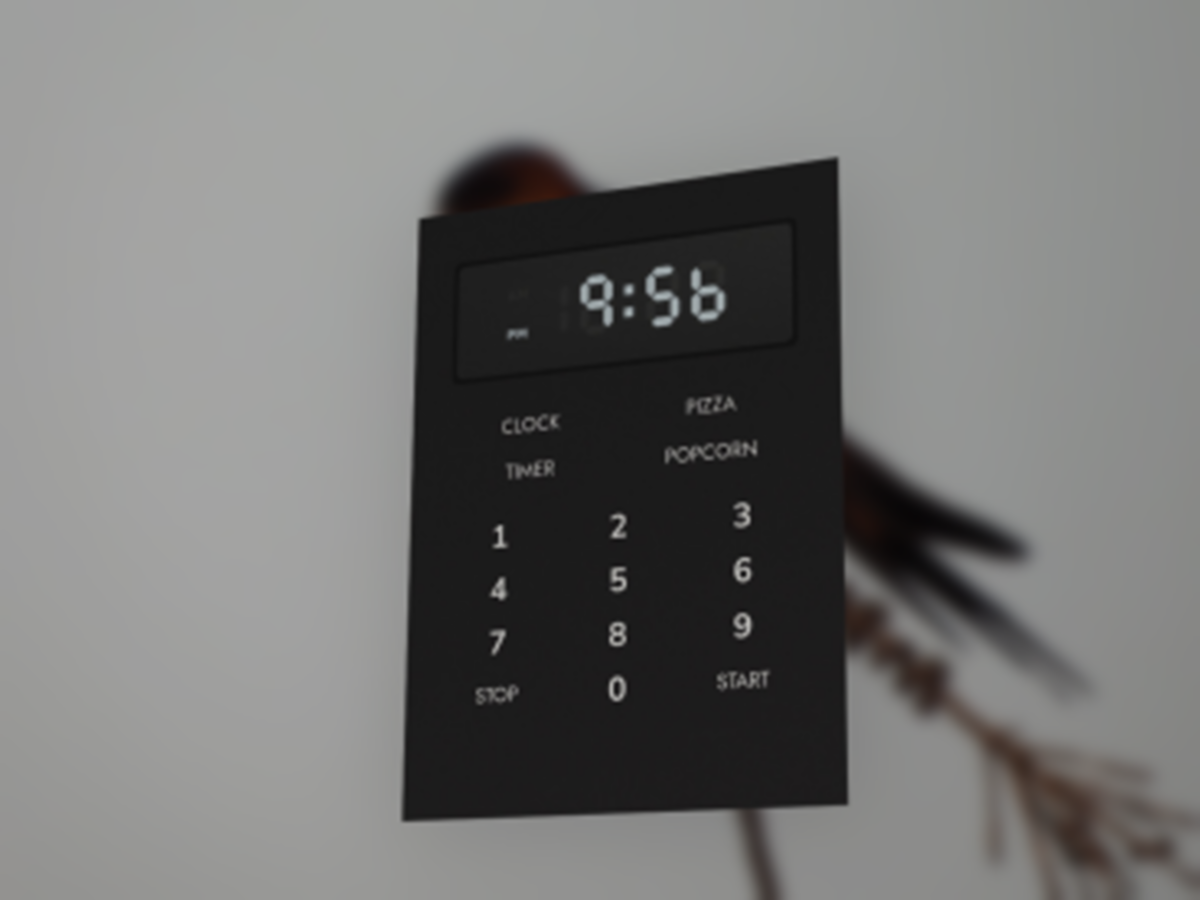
**9:56**
